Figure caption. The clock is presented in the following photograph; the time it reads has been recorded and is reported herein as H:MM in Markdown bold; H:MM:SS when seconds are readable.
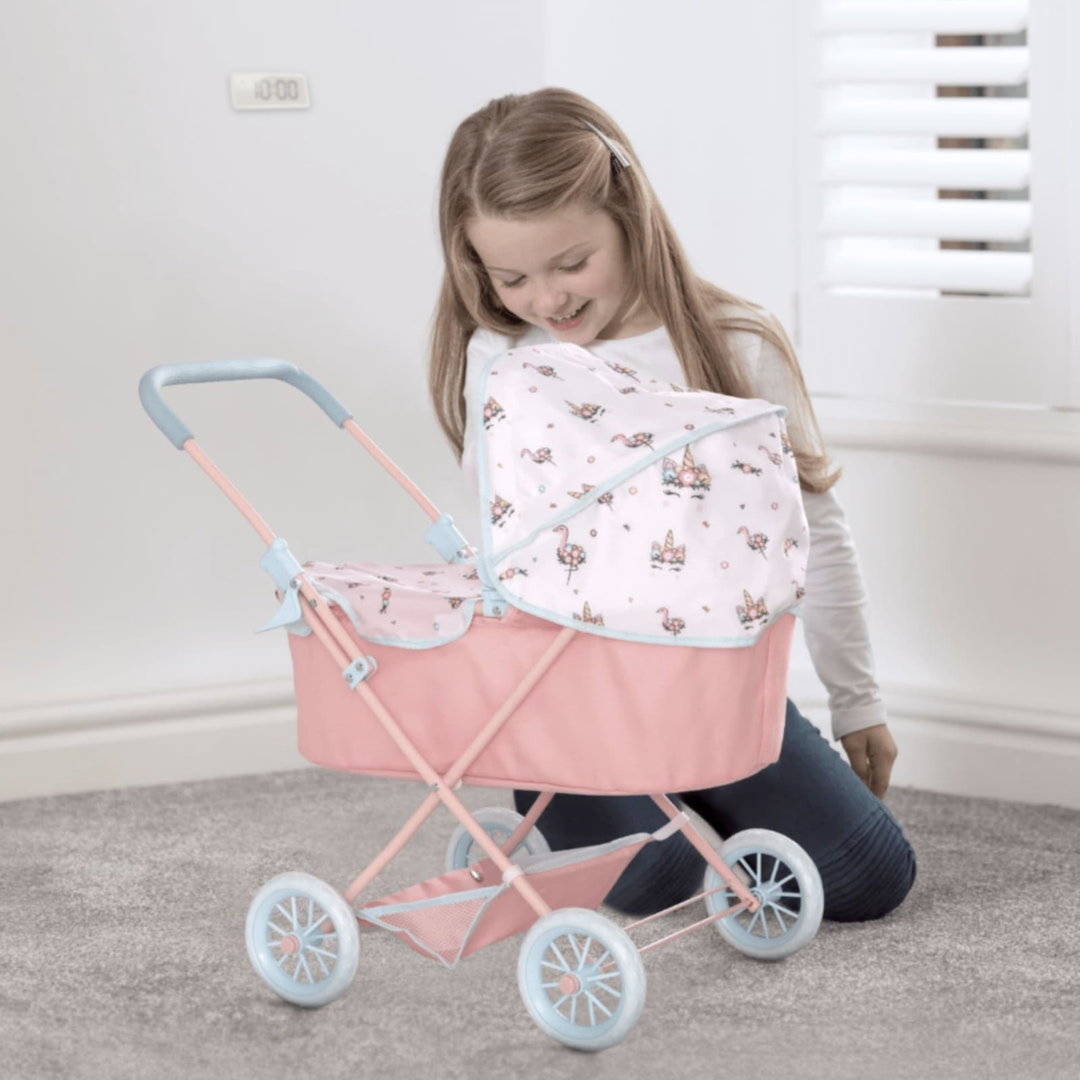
**10:00**
